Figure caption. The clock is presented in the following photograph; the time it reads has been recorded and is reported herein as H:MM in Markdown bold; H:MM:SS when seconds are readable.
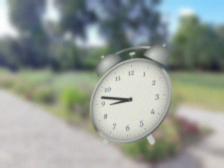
**8:47**
